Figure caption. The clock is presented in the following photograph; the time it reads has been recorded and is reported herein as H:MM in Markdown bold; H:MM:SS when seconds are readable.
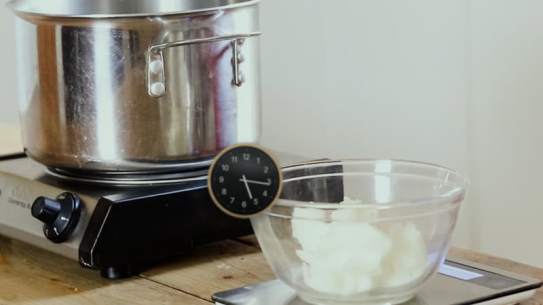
**5:16**
